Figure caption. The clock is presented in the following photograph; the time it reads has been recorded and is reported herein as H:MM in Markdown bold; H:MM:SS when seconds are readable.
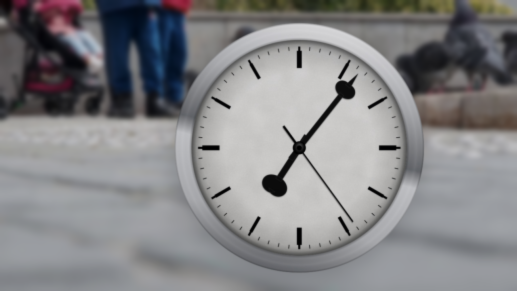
**7:06:24**
